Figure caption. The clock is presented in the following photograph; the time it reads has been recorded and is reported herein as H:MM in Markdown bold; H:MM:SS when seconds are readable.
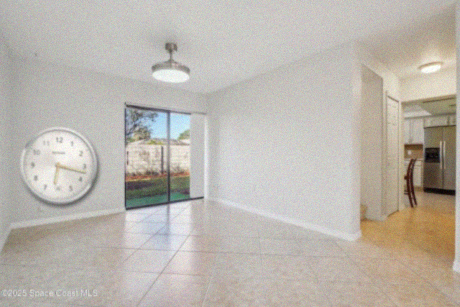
**6:17**
